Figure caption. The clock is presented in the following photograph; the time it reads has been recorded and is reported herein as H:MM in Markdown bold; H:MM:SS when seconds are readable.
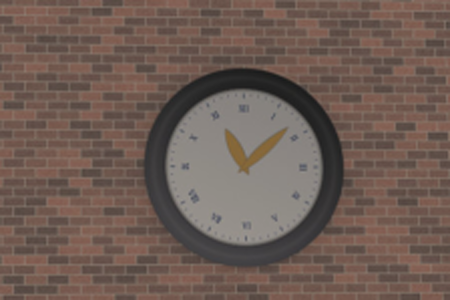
**11:08**
